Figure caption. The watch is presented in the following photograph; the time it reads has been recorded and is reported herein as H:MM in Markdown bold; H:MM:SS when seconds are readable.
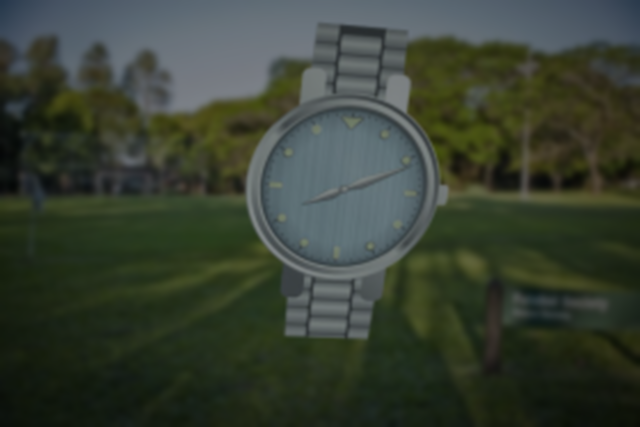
**8:11**
